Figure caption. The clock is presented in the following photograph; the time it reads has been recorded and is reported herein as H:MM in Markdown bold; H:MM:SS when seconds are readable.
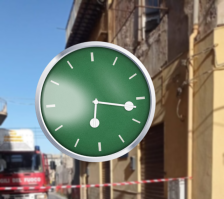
**6:17**
